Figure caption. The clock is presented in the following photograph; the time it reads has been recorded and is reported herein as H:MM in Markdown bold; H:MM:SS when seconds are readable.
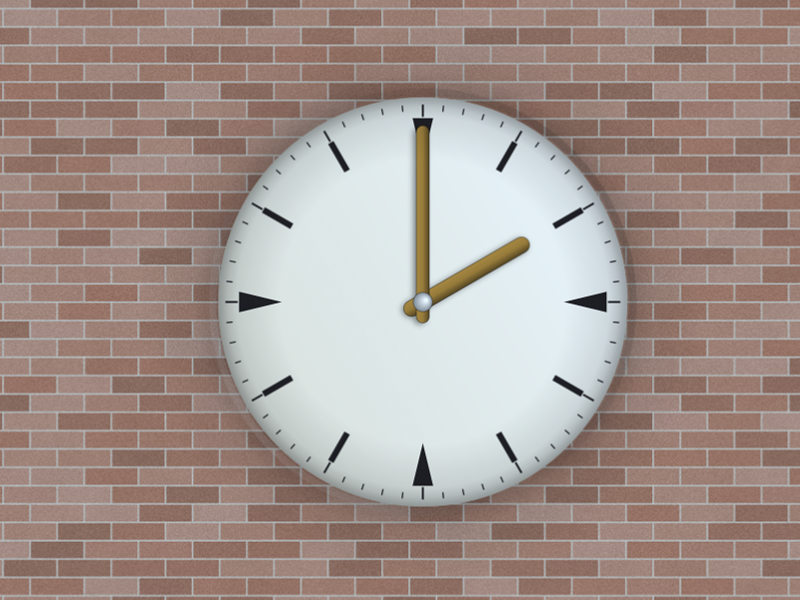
**2:00**
